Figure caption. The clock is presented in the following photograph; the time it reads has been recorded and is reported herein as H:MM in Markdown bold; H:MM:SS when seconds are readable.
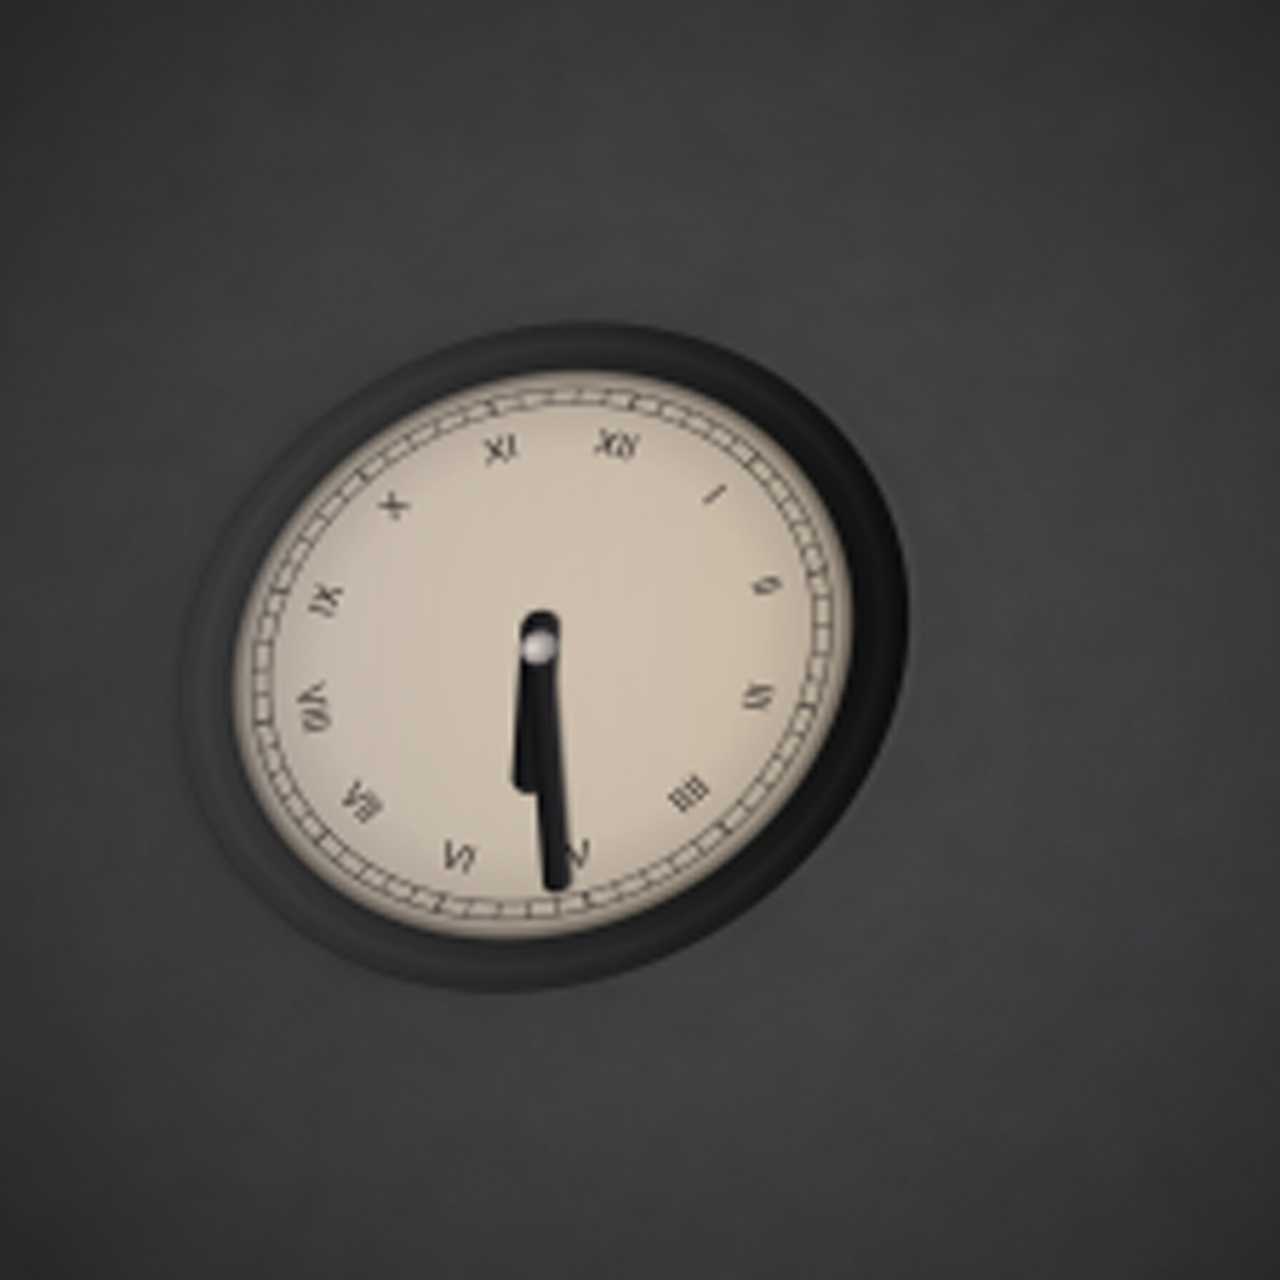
**5:26**
